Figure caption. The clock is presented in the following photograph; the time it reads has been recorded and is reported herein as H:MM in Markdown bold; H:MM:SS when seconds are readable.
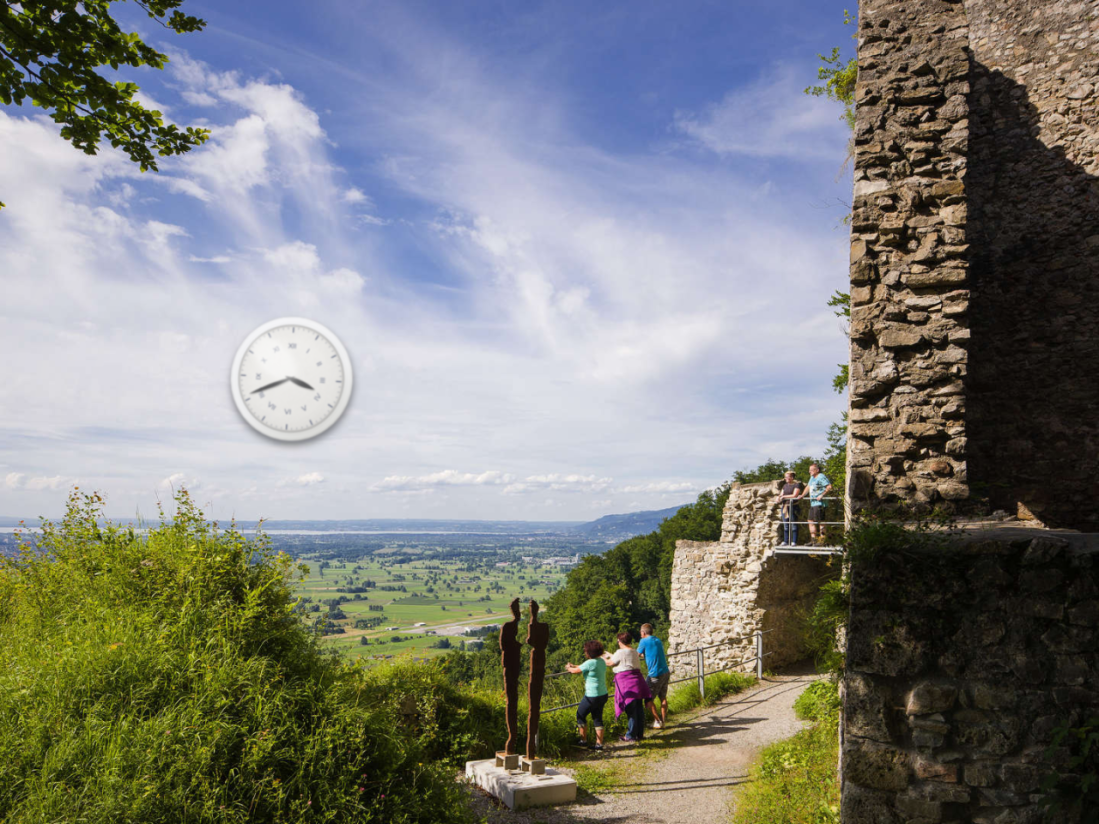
**3:41**
